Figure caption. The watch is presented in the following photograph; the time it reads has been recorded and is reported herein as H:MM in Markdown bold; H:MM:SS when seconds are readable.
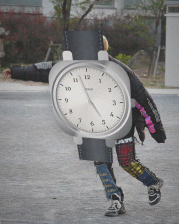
**4:57**
